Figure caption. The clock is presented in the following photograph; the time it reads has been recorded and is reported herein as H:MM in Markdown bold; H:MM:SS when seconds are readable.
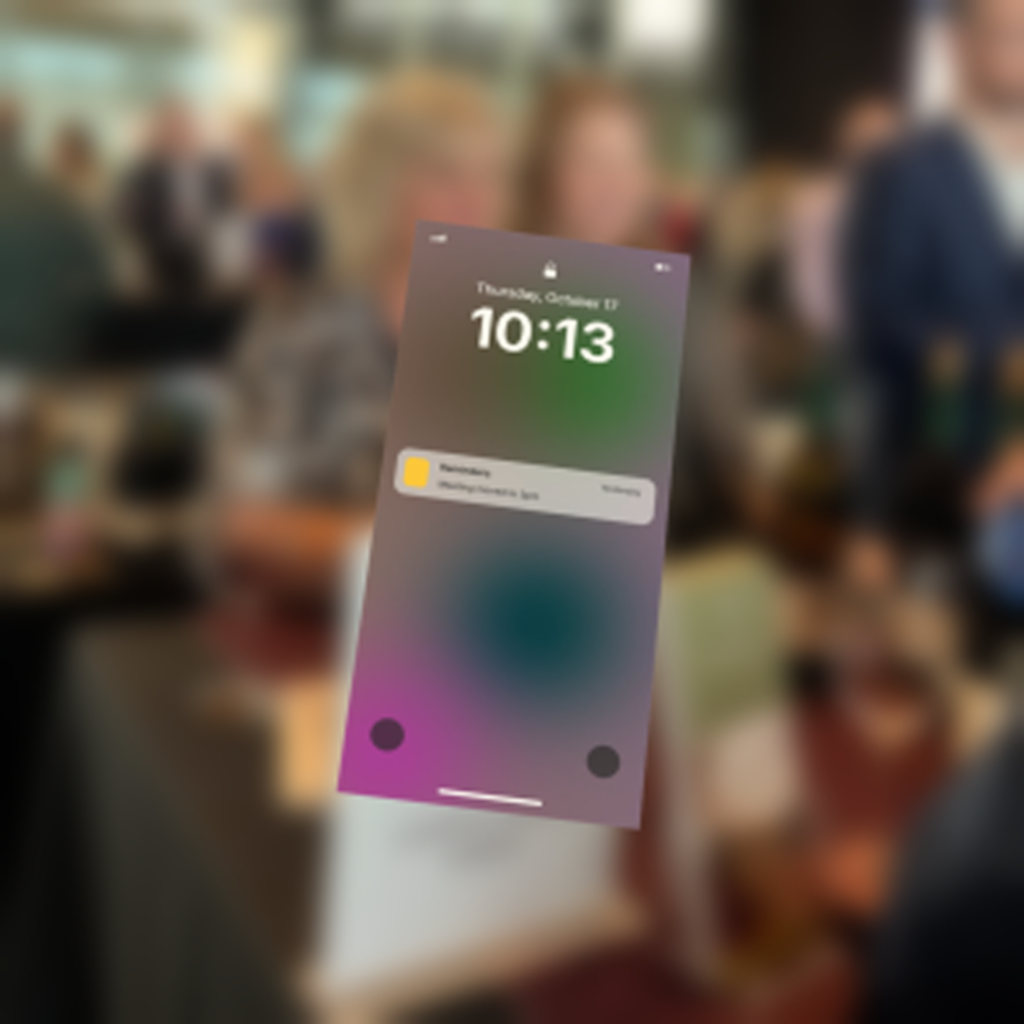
**10:13**
